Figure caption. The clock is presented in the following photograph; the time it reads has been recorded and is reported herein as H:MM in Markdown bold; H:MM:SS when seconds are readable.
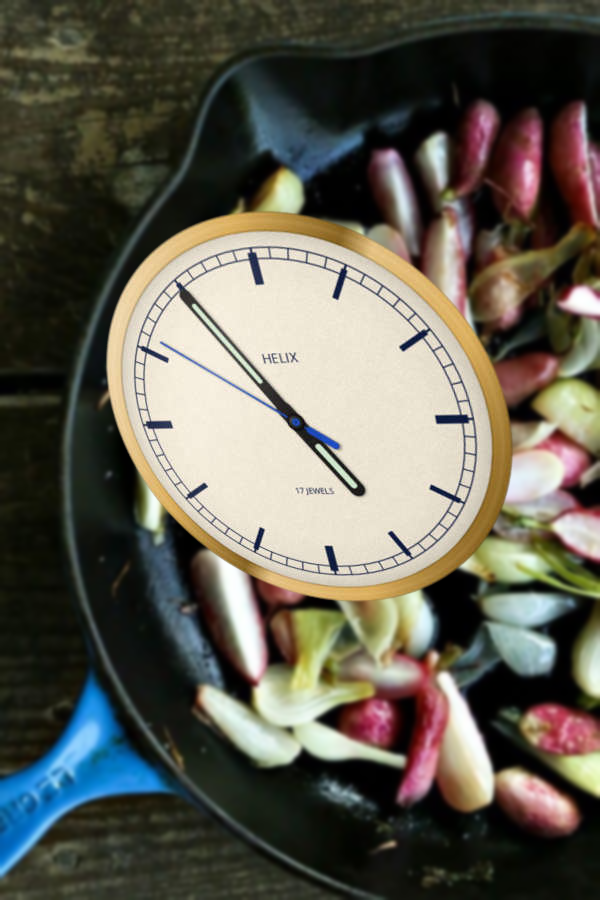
**4:54:51**
